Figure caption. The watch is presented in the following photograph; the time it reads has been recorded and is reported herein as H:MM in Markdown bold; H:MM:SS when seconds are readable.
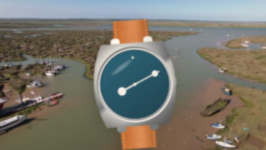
**8:11**
